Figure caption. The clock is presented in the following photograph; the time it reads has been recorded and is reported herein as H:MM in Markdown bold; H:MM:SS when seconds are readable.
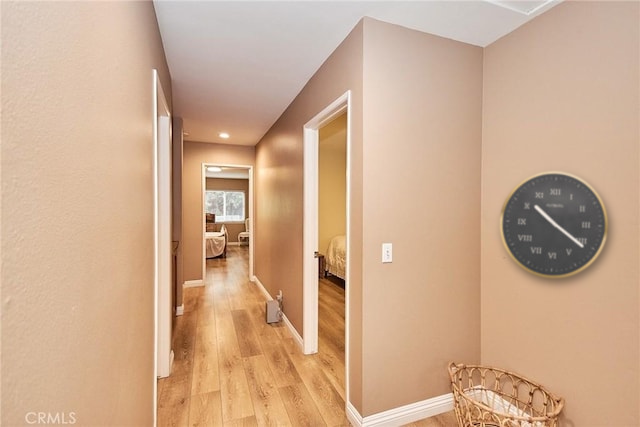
**10:21**
